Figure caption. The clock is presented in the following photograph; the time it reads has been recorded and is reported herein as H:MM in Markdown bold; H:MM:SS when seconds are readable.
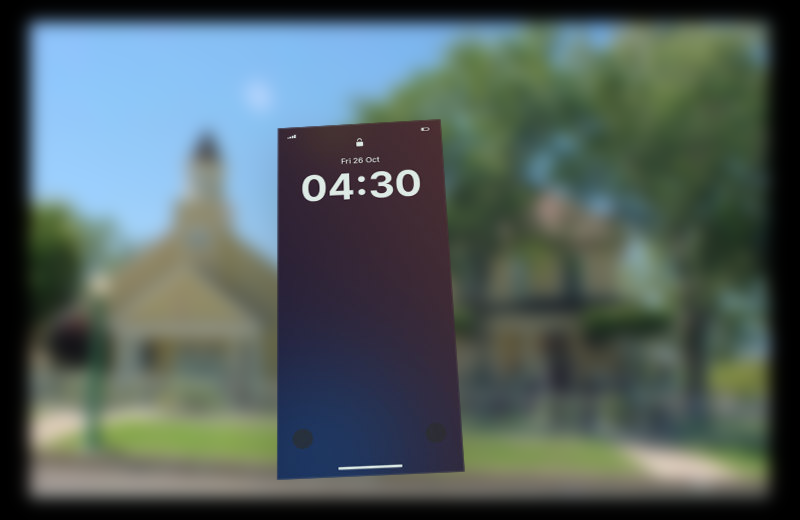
**4:30**
